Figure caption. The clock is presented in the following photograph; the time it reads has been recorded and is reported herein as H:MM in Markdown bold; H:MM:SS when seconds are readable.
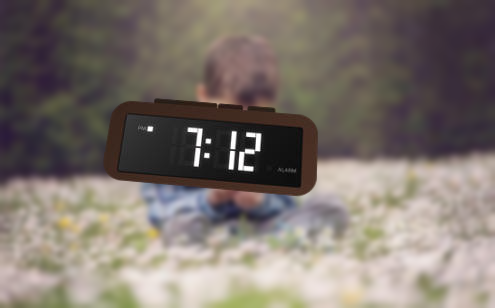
**7:12**
